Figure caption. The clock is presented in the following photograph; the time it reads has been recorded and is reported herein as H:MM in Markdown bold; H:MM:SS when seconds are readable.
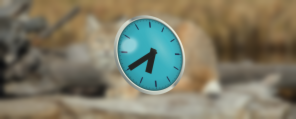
**6:40**
